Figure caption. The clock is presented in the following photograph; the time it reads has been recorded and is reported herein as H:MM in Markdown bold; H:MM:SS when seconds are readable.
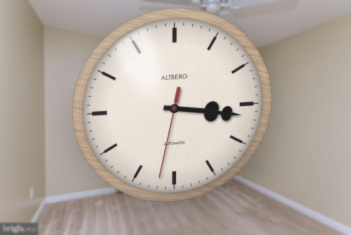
**3:16:32**
